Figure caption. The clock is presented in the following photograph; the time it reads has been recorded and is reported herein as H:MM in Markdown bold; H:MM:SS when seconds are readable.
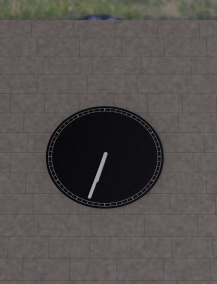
**6:33**
